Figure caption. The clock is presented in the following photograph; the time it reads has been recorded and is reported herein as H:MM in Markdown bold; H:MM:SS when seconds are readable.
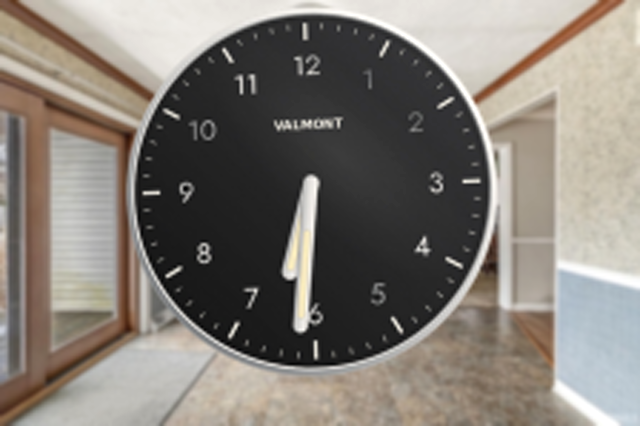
**6:31**
